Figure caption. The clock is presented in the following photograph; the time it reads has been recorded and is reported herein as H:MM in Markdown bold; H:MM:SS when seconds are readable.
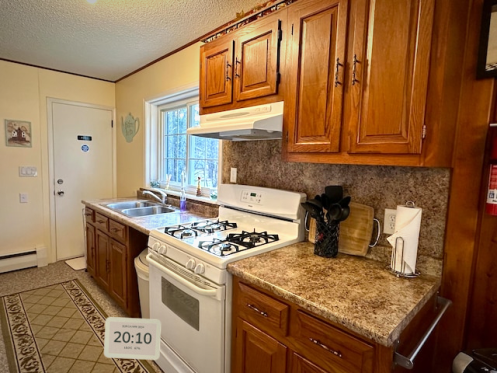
**20:10**
